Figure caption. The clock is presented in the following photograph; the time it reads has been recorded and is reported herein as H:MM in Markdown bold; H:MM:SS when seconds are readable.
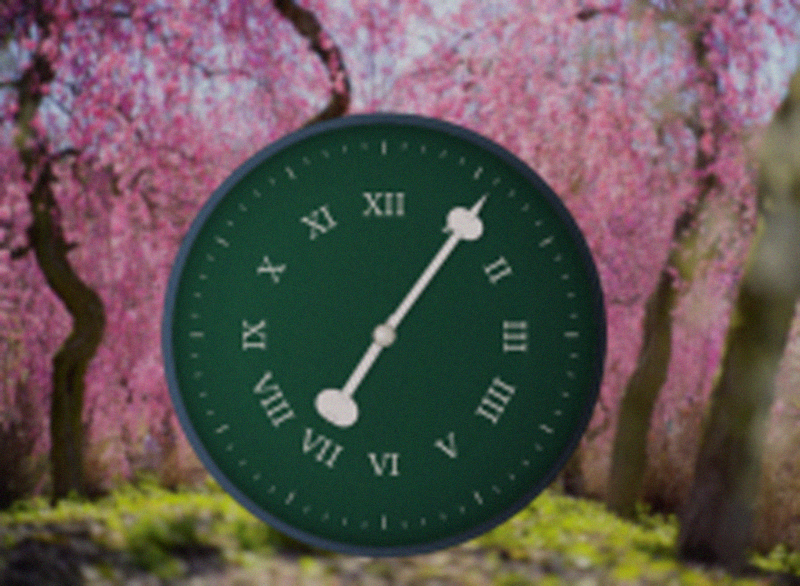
**7:06**
